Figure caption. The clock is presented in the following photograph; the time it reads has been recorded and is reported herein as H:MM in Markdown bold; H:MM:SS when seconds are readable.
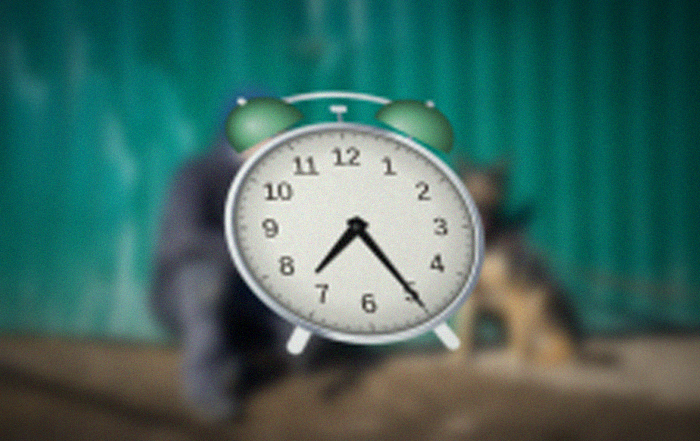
**7:25**
